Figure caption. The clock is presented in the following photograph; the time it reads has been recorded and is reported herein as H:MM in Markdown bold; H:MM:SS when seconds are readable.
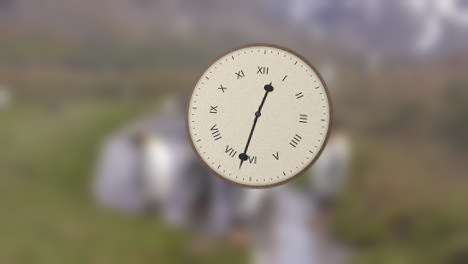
**12:32**
